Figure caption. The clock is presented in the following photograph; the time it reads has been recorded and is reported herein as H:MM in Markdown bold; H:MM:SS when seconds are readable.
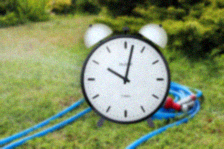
**10:02**
